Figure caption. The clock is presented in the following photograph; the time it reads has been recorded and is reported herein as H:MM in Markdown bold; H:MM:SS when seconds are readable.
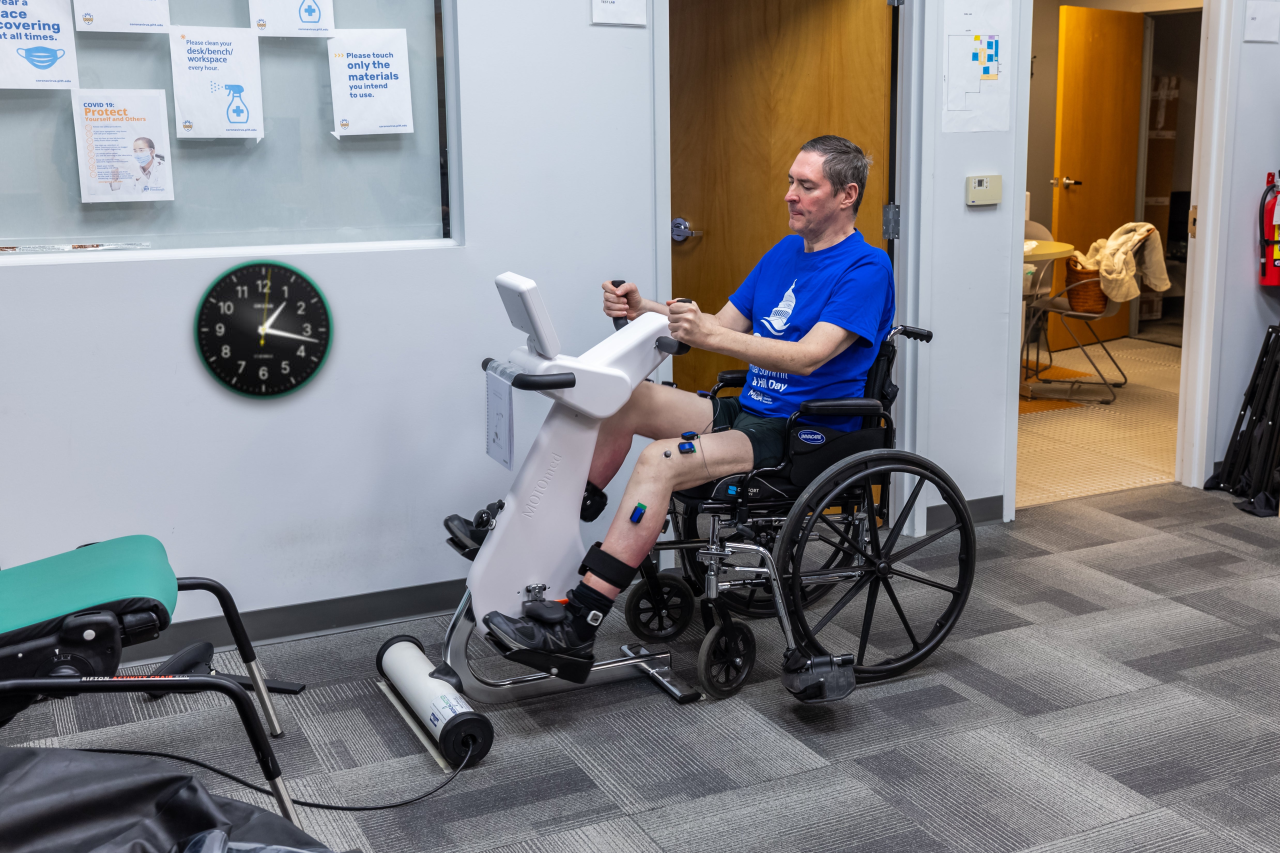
**1:17:01**
